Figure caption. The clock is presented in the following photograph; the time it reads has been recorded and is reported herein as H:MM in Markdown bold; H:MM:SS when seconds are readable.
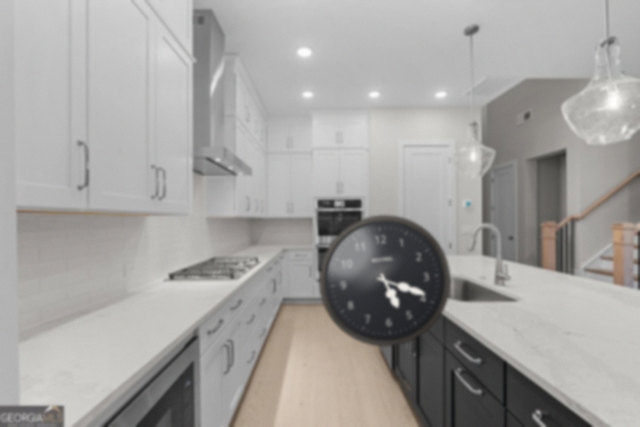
**5:19**
